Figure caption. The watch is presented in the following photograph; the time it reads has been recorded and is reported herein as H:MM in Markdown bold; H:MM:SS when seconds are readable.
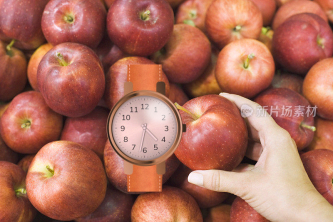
**4:32**
